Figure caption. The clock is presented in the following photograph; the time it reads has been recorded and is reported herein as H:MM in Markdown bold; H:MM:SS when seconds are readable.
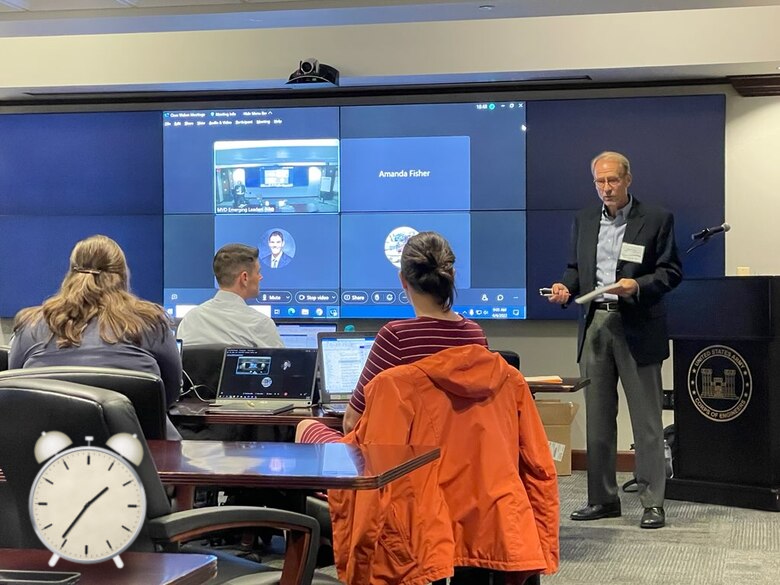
**1:36**
